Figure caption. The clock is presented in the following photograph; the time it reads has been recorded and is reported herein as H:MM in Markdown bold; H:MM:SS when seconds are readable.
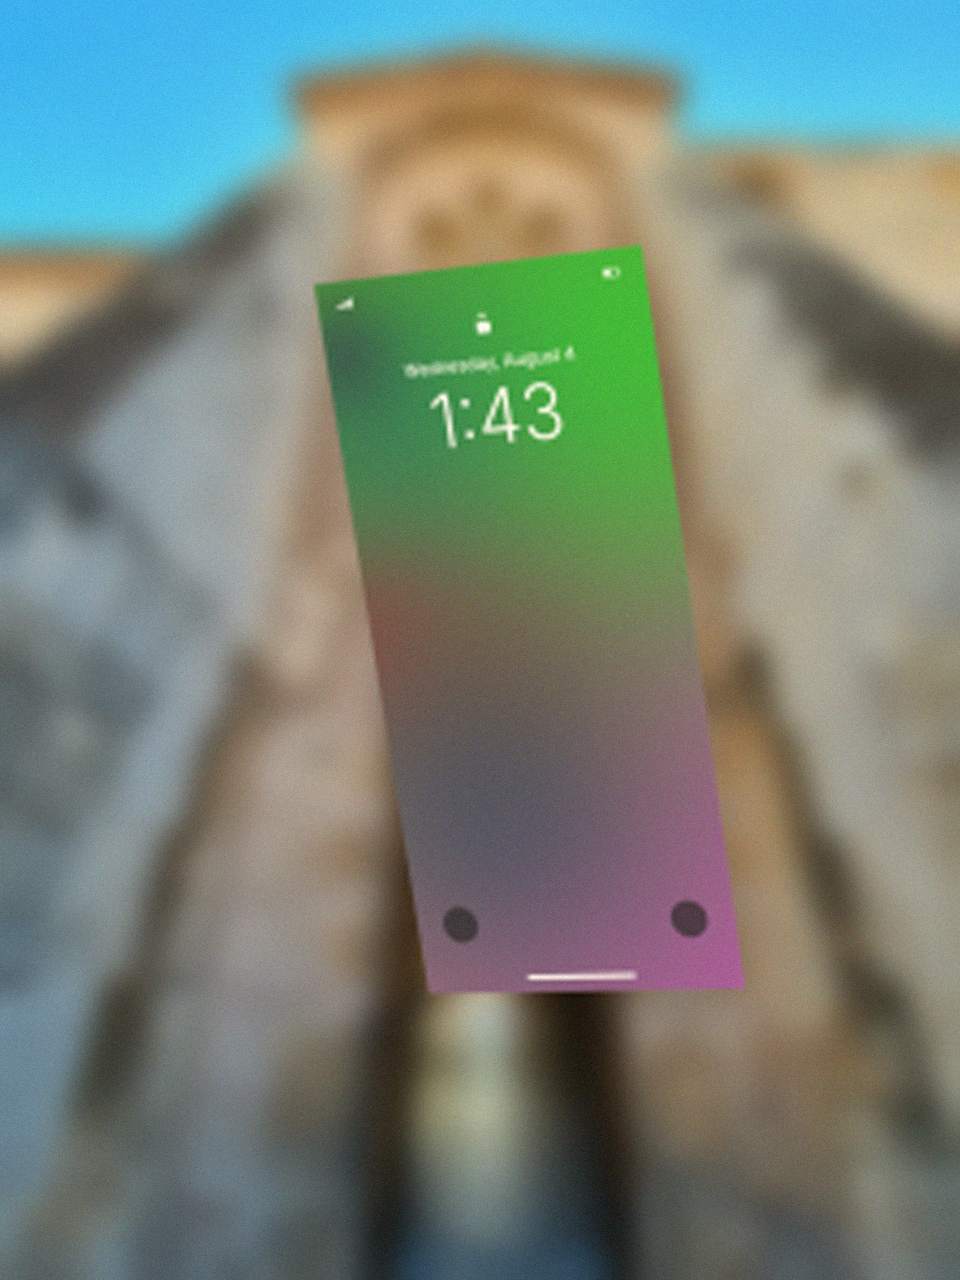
**1:43**
